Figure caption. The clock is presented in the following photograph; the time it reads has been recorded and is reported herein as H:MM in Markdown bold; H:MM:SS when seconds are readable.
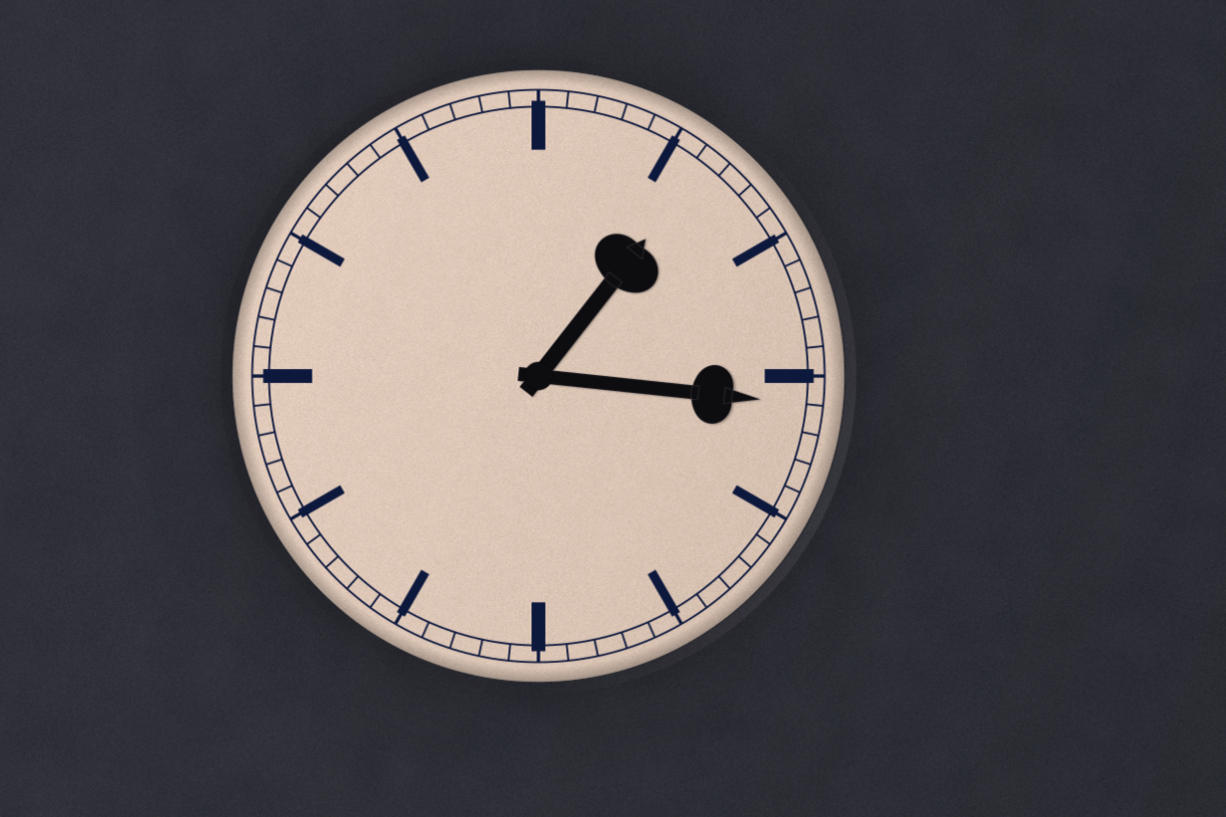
**1:16**
